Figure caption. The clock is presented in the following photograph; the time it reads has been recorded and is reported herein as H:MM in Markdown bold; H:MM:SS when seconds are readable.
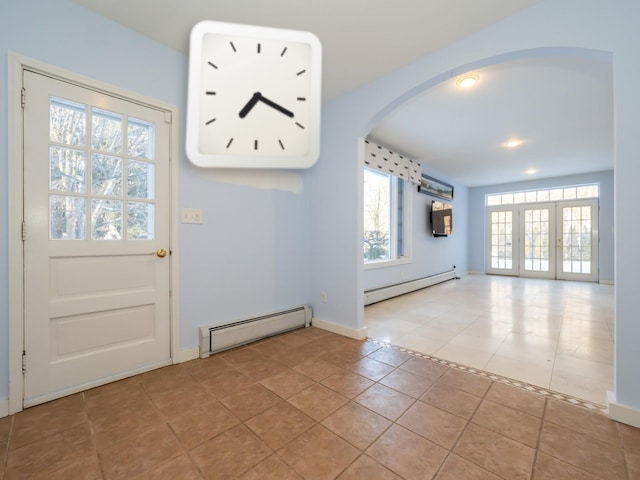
**7:19**
